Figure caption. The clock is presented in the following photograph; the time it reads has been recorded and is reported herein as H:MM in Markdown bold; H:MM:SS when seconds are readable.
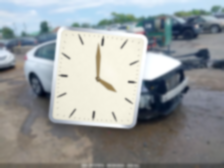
**3:59**
